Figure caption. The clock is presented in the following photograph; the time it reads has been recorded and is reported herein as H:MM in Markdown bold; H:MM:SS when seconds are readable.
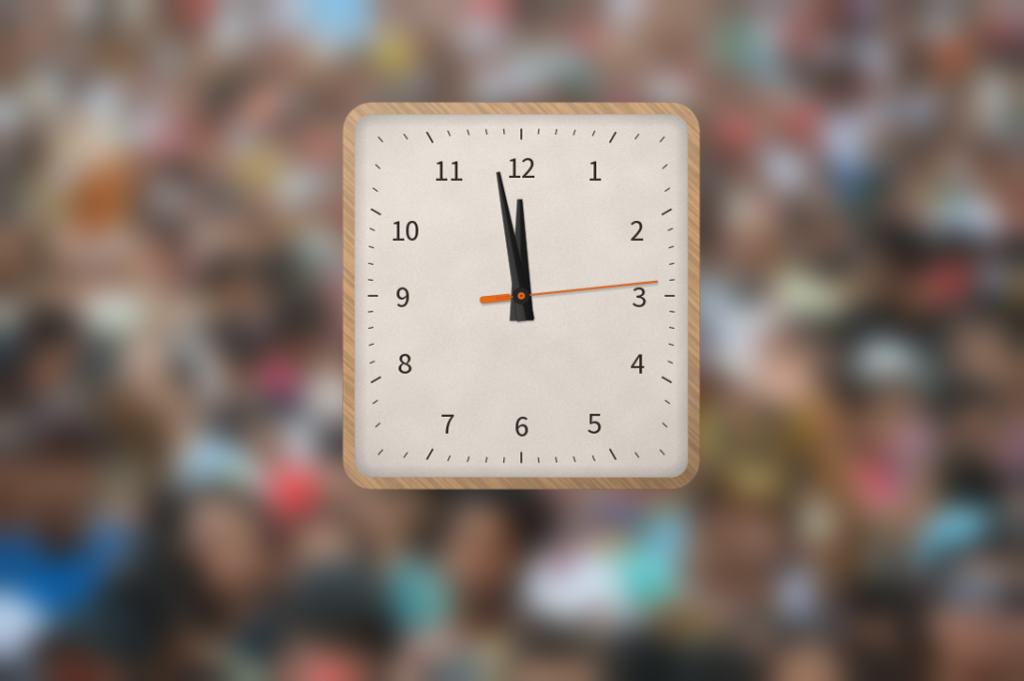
**11:58:14**
